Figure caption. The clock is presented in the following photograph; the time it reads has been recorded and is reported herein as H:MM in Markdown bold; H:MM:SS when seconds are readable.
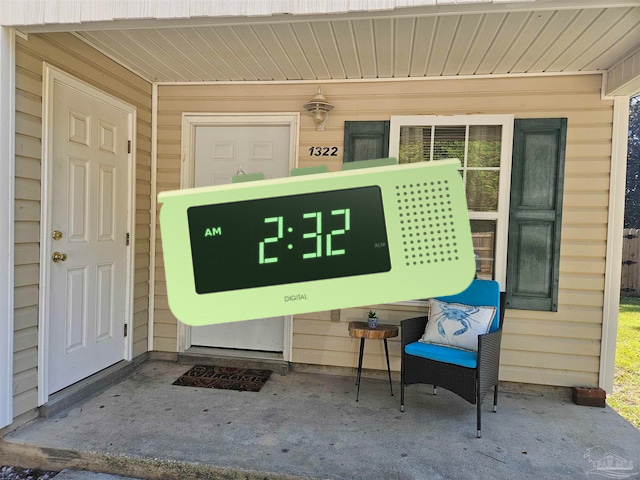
**2:32**
